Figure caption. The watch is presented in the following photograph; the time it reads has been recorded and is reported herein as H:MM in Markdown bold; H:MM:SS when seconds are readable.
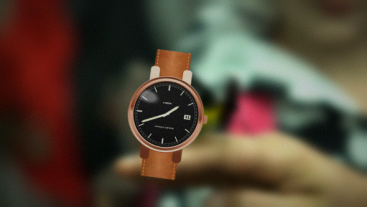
**1:41**
